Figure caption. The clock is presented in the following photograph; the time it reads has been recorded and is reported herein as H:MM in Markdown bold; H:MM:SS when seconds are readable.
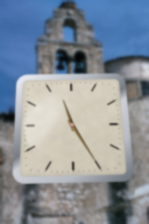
**11:25**
